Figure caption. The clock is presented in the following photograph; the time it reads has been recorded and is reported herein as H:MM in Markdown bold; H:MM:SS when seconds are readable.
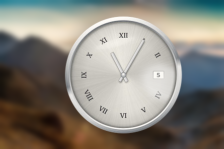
**11:05**
